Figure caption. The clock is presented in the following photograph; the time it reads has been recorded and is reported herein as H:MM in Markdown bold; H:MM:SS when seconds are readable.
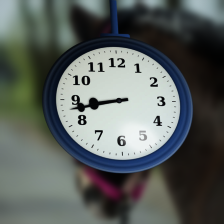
**8:43**
